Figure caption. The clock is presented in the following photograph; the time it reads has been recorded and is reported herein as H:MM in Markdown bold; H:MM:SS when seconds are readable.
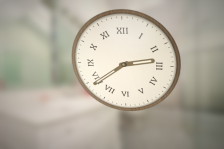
**2:39**
